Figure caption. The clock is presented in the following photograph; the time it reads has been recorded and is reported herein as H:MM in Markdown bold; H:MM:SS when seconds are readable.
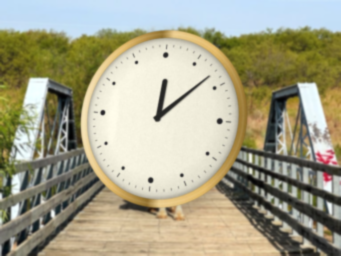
**12:08**
